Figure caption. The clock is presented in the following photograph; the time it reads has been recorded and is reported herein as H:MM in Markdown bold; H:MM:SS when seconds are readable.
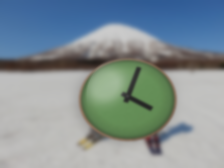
**4:03**
